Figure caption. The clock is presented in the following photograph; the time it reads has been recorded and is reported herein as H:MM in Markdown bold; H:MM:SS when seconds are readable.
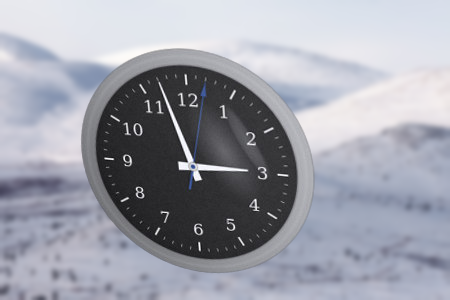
**2:57:02**
